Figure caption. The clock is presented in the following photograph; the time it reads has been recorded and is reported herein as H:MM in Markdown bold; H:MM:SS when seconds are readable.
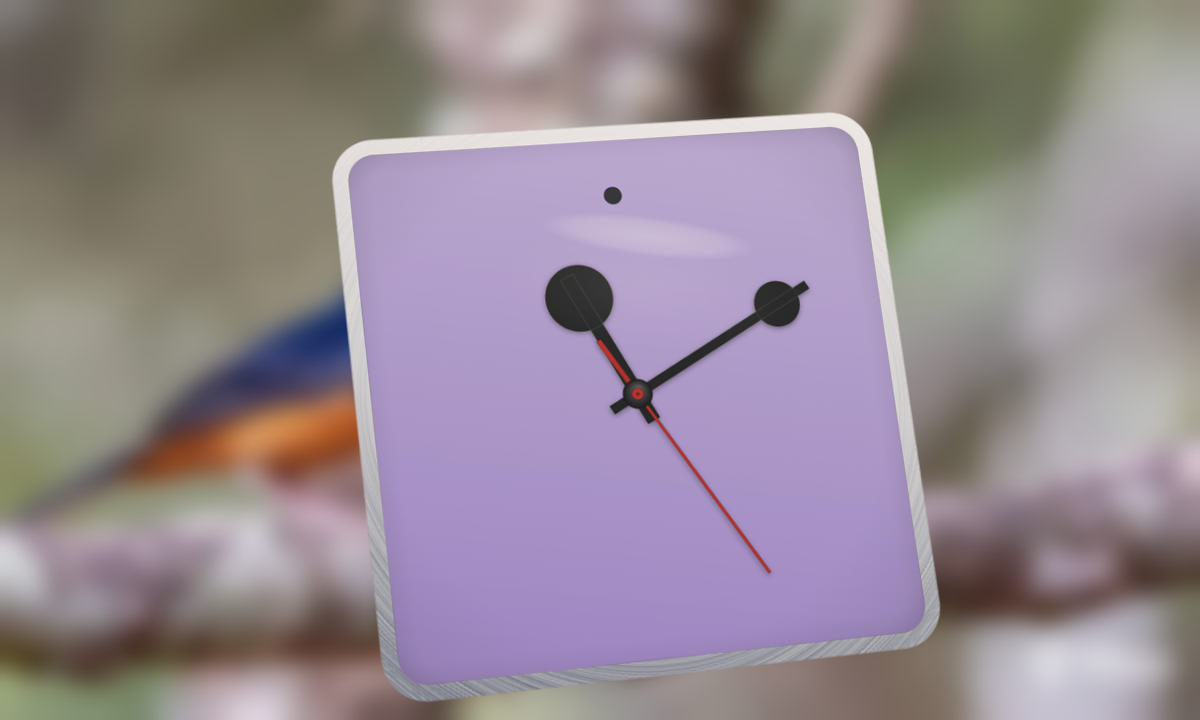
**11:10:25**
